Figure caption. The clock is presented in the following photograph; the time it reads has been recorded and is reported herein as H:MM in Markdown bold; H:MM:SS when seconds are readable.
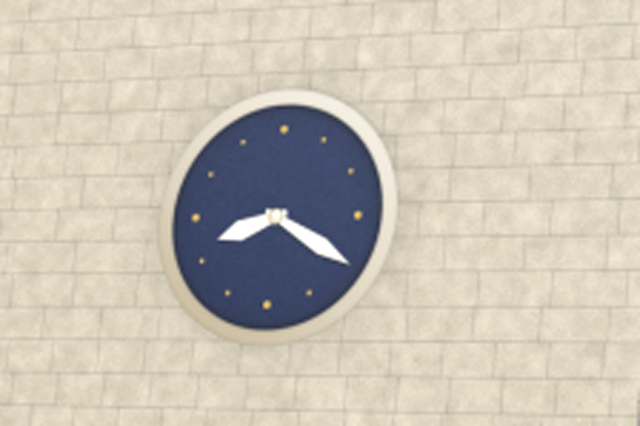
**8:20**
